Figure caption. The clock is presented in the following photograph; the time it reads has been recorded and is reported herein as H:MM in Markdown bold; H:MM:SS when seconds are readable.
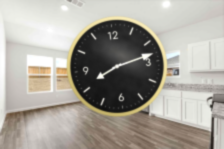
**8:13**
